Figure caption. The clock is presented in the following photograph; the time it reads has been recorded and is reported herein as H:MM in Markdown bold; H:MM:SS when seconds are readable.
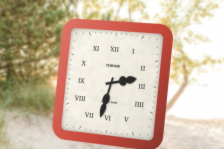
**2:32**
